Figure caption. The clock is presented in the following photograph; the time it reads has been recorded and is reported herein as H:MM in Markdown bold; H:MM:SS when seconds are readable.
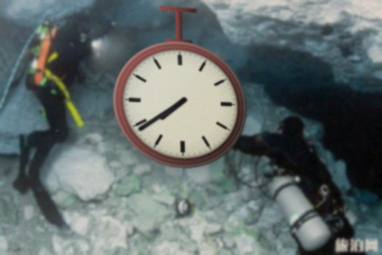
**7:39**
